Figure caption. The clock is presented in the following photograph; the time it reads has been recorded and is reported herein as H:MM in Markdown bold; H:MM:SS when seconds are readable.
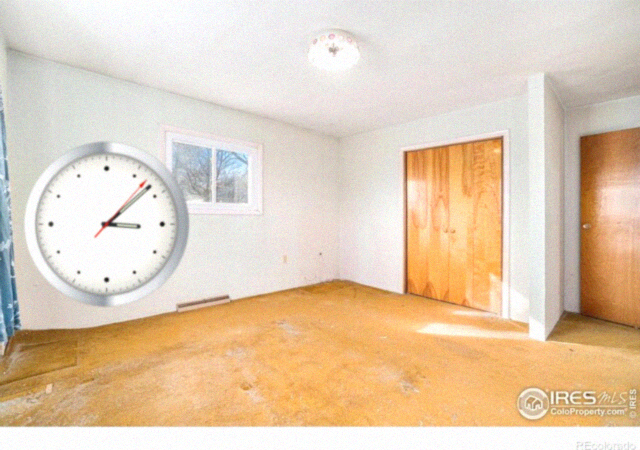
**3:08:07**
